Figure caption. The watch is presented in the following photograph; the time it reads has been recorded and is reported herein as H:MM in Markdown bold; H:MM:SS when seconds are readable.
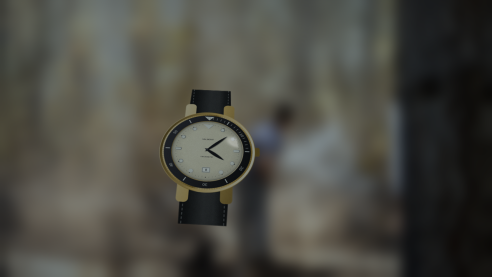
**4:08**
